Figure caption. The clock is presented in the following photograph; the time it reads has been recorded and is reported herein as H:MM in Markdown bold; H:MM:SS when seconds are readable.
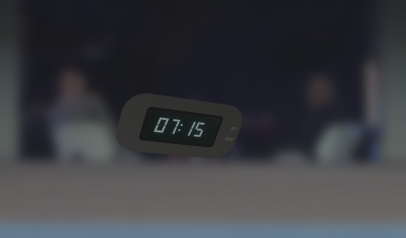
**7:15**
